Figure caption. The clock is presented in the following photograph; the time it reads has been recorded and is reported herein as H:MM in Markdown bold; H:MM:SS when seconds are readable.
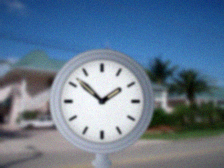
**1:52**
